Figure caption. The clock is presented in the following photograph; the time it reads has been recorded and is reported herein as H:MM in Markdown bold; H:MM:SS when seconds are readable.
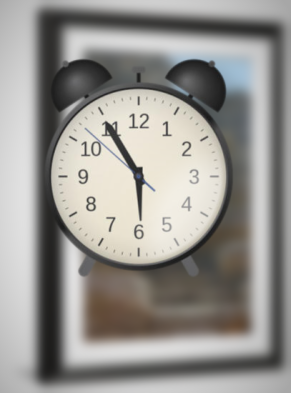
**5:54:52**
